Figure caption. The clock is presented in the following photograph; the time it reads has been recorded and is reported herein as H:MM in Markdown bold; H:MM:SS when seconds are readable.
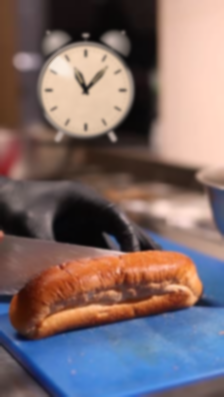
**11:07**
